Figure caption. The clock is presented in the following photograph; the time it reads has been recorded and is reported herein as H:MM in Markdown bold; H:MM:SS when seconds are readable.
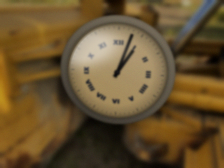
**1:03**
